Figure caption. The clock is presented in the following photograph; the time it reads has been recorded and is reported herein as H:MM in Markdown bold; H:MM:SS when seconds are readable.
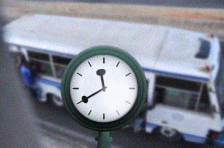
**11:40**
